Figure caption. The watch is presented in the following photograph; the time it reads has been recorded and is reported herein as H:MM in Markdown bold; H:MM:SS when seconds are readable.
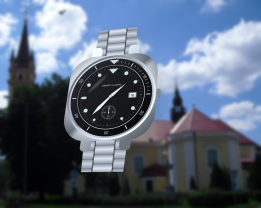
**1:37**
